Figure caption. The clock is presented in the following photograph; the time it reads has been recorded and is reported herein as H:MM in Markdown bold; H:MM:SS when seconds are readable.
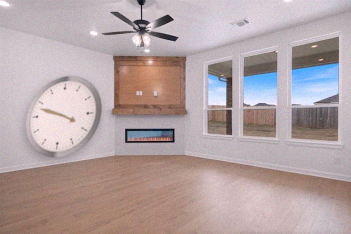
**3:48**
